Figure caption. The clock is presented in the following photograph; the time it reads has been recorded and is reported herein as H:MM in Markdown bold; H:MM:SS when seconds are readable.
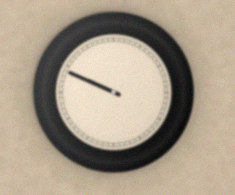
**9:49**
